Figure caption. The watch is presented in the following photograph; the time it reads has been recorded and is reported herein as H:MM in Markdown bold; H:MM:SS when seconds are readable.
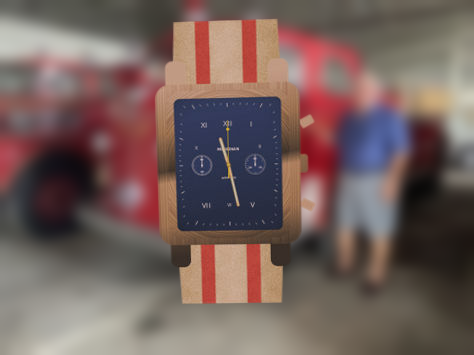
**11:28**
